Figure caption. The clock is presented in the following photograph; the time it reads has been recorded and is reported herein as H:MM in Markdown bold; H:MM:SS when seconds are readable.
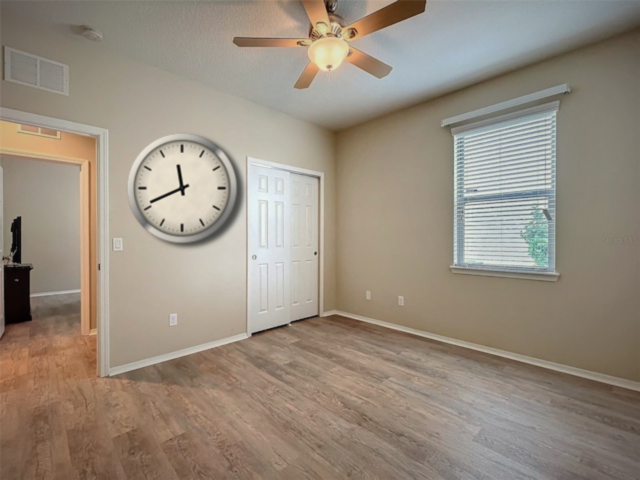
**11:41**
